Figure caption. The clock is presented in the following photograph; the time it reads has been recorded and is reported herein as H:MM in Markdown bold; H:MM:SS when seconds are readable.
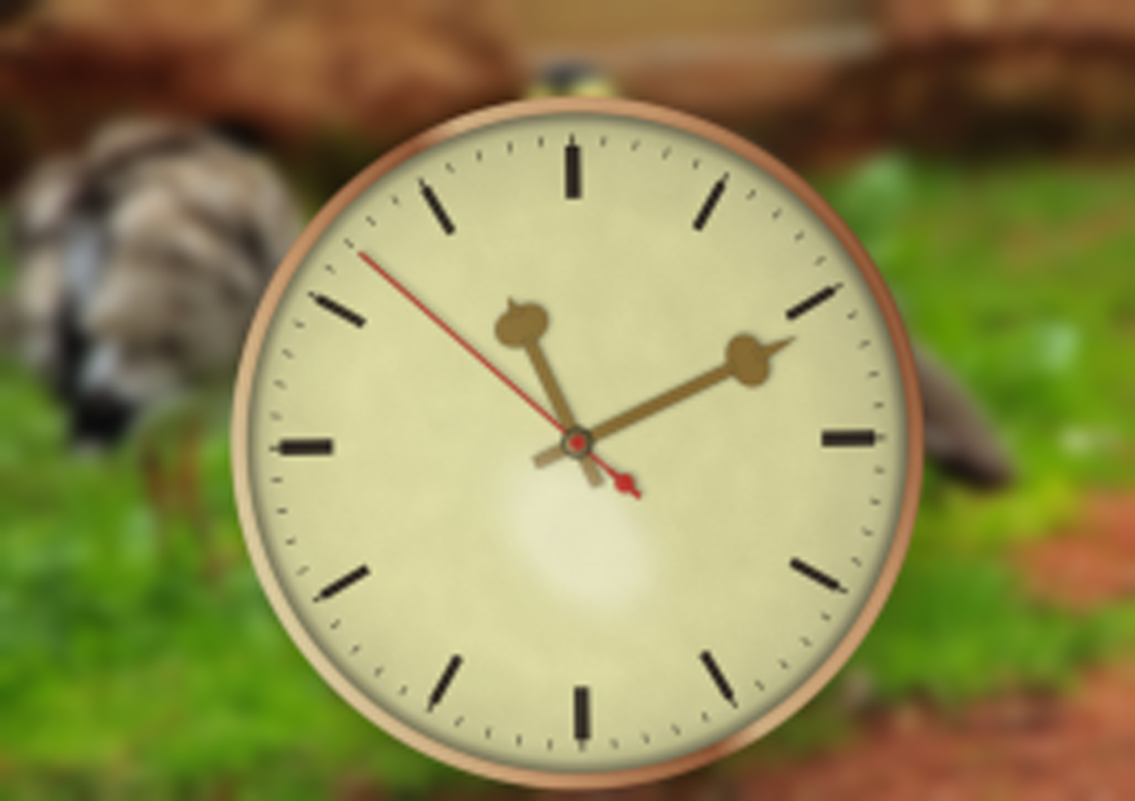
**11:10:52**
